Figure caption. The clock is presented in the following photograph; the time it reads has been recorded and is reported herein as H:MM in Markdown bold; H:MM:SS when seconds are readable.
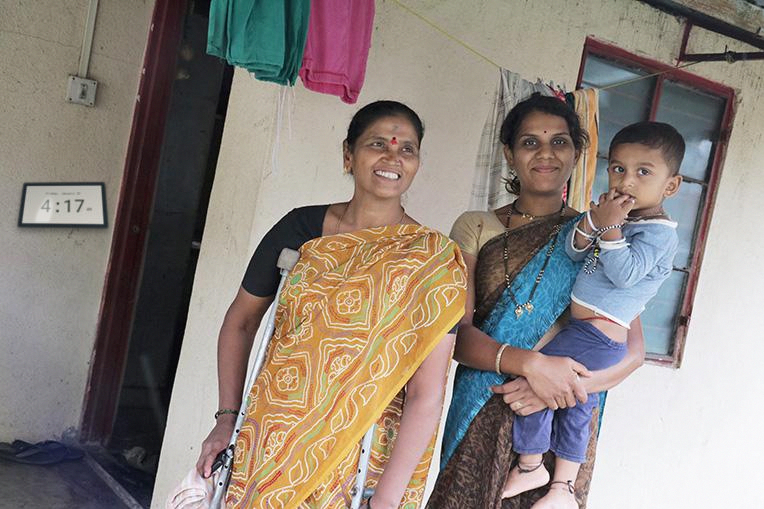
**4:17**
